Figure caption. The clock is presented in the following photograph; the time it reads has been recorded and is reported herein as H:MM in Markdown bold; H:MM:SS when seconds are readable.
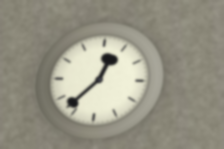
**12:37**
